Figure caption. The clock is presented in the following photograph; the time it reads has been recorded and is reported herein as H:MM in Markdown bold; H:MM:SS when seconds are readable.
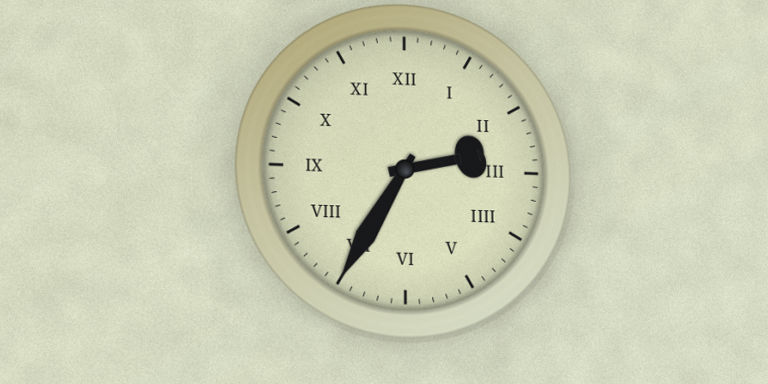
**2:35**
